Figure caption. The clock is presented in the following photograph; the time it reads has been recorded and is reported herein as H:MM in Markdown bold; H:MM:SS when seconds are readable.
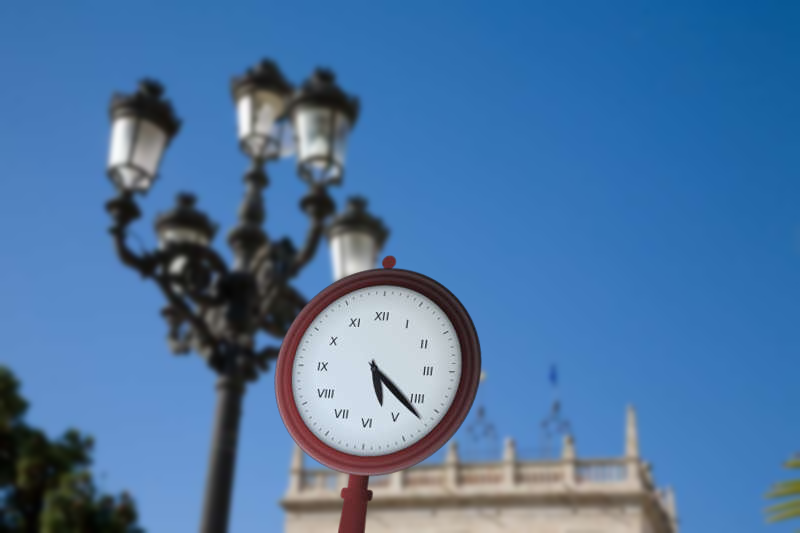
**5:22**
